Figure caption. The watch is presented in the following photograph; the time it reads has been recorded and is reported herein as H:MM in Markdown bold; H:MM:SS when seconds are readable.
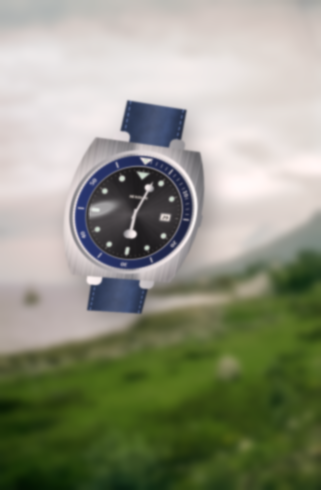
**6:03**
